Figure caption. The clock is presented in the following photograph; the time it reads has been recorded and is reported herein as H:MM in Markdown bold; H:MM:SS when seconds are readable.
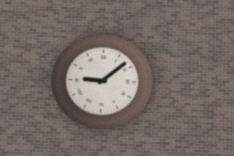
**9:08**
